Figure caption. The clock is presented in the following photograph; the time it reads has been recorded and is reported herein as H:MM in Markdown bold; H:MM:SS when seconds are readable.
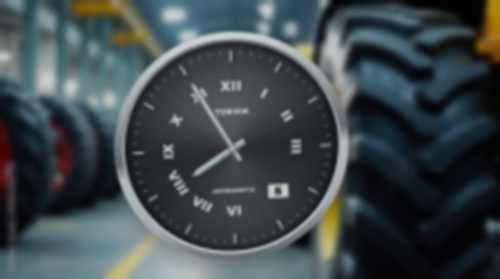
**7:55**
